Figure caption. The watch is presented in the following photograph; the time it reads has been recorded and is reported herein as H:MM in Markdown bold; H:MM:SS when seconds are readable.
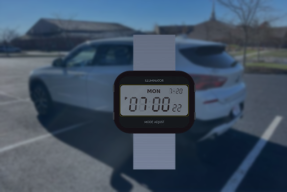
**7:00:22**
